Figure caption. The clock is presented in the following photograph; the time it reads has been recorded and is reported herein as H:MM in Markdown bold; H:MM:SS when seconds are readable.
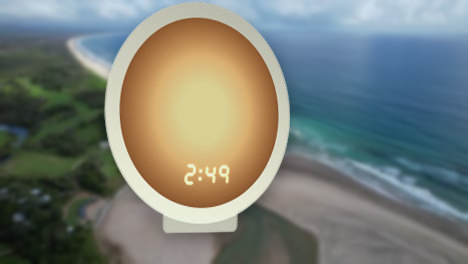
**2:49**
